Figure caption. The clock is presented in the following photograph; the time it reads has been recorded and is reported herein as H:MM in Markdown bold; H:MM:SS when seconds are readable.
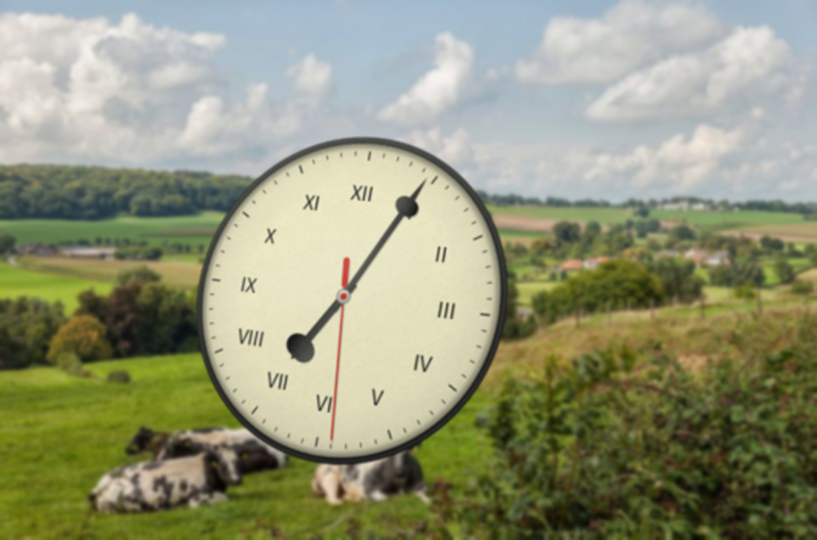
**7:04:29**
